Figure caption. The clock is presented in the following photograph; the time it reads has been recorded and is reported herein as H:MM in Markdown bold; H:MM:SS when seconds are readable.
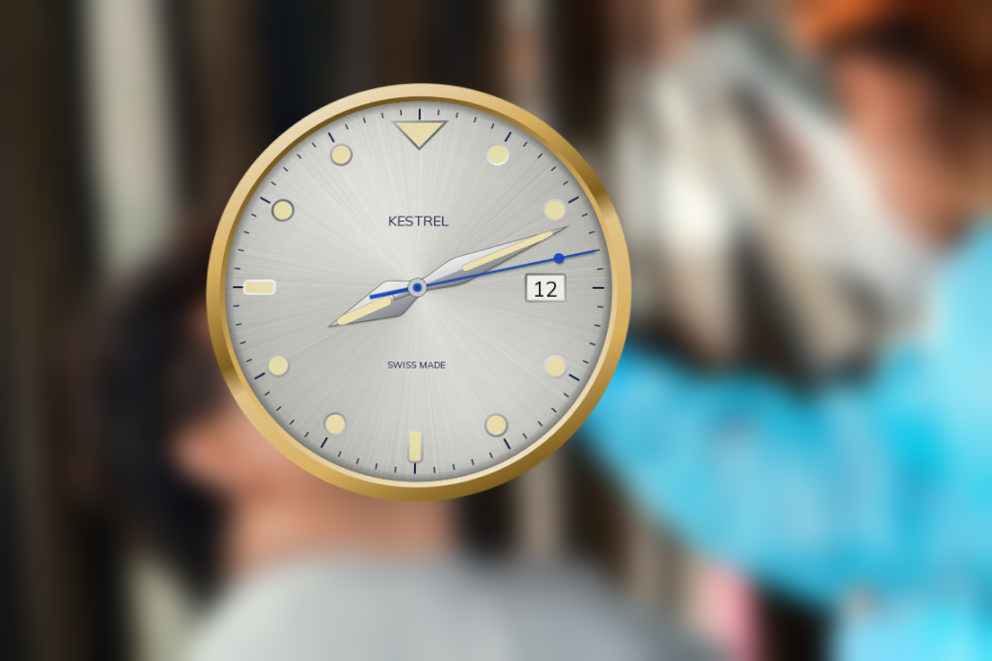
**8:11:13**
